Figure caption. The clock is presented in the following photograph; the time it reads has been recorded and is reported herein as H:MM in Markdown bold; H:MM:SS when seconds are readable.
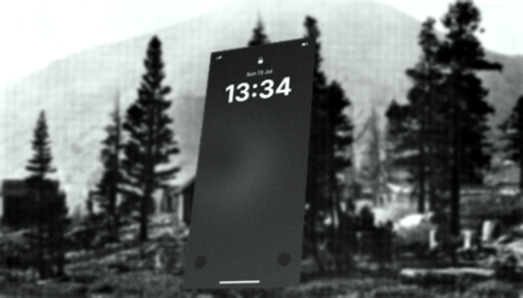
**13:34**
